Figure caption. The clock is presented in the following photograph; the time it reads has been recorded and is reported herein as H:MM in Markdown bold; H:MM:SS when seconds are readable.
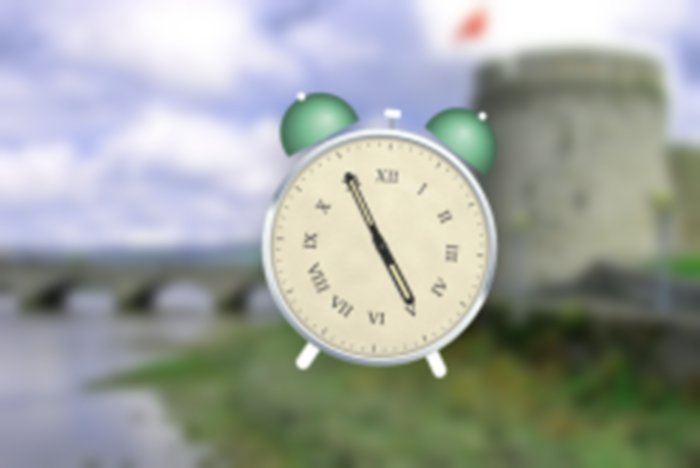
**4:55**
